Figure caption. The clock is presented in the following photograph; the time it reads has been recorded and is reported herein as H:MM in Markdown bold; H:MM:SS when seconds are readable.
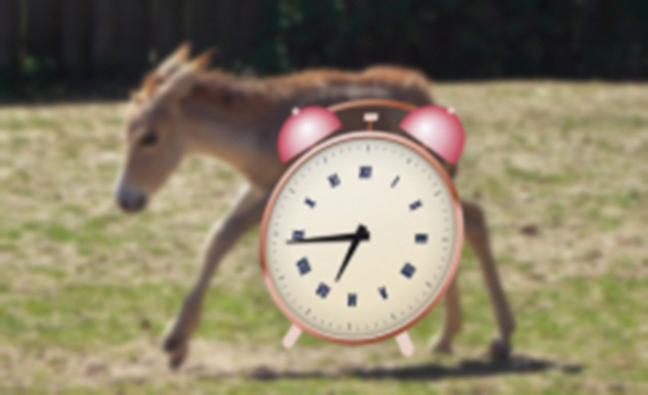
**6:44**
